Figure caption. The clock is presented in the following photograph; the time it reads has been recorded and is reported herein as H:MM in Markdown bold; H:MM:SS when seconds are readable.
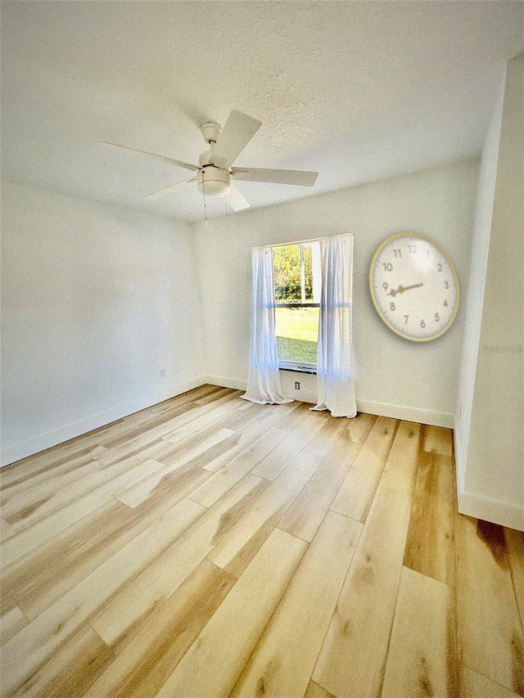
**8:43**
